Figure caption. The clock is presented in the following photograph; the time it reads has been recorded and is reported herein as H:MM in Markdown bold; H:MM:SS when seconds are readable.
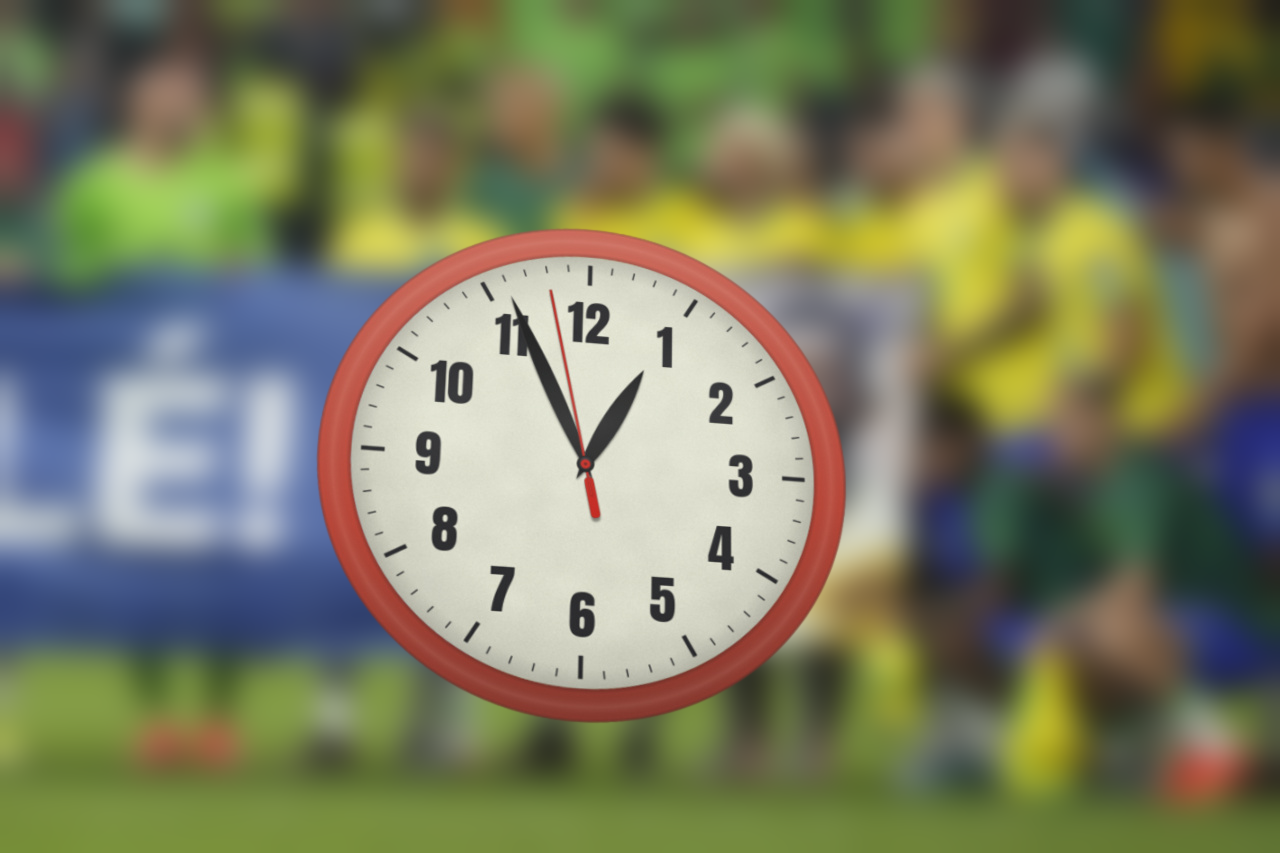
**12:55:58**
